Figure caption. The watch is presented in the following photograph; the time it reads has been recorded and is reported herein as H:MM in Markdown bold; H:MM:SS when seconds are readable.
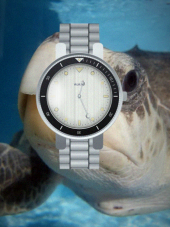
**12:26**
